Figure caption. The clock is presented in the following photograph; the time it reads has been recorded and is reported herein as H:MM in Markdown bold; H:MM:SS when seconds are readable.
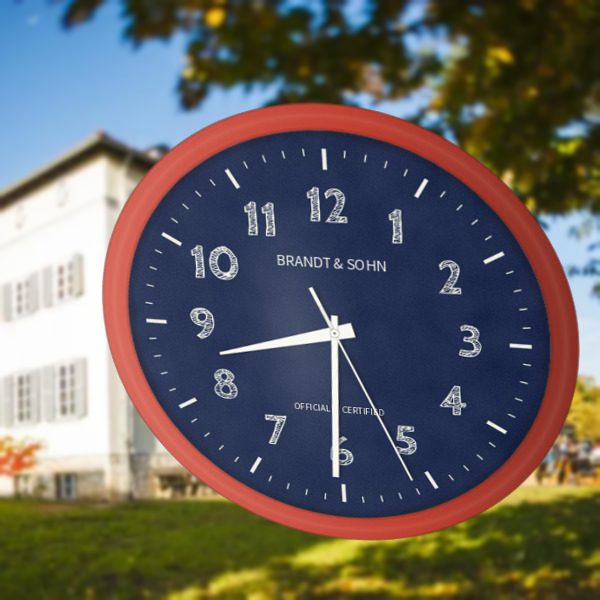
**8:30:26**
